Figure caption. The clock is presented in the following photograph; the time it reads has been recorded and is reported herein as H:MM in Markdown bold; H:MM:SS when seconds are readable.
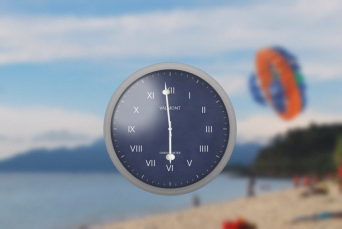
**5:59**
